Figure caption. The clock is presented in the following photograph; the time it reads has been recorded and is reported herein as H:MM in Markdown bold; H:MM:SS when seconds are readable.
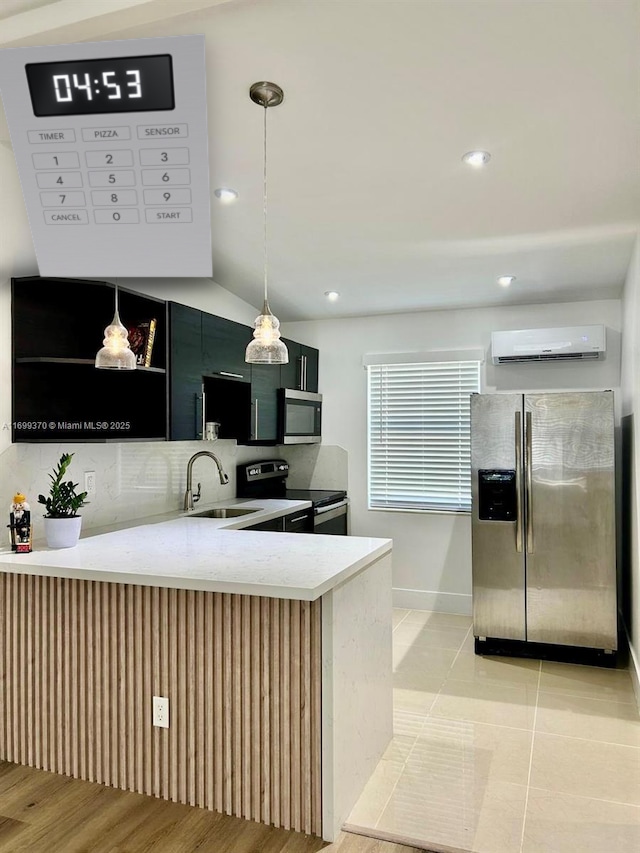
**4:53**
